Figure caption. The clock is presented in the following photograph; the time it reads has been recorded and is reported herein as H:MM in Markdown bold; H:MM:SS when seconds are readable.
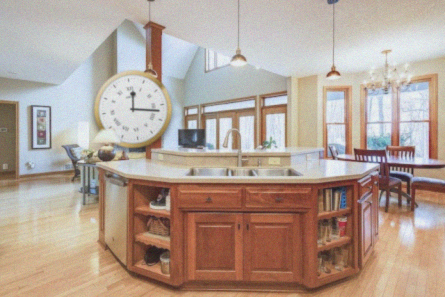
**12:17**
